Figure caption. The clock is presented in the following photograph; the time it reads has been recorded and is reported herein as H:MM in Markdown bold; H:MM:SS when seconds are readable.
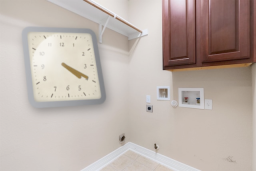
**4:20**
